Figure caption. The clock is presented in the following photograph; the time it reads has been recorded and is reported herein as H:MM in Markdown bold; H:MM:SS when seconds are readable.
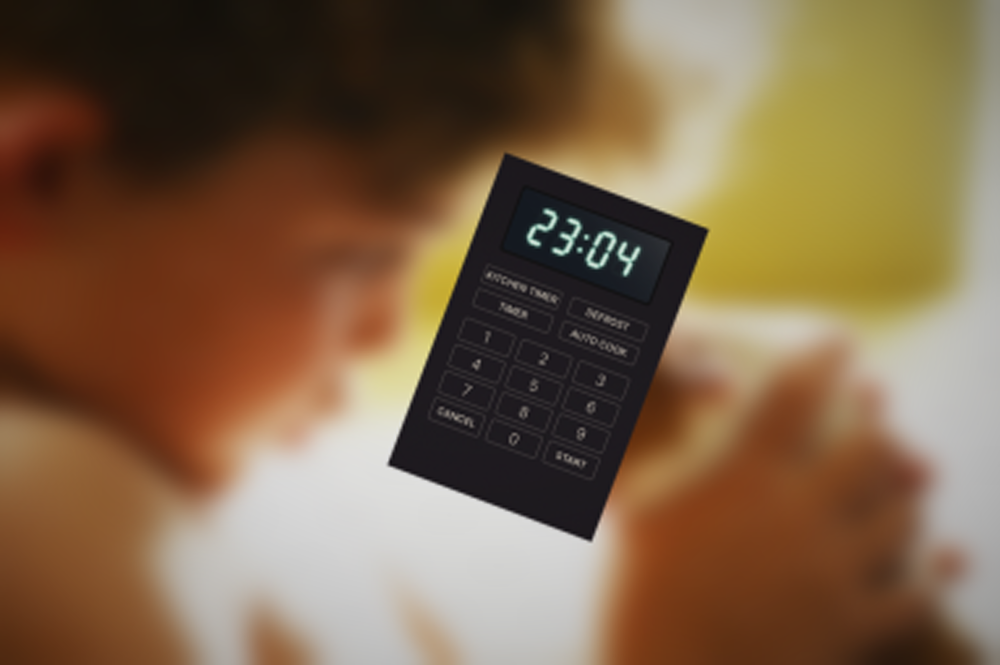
**23:04**
